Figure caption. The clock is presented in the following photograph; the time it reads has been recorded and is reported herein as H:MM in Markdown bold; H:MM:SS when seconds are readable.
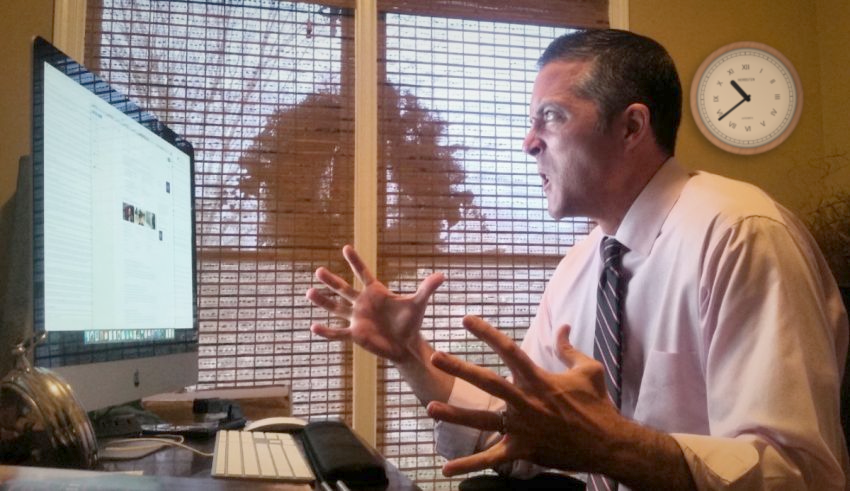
**10:39**
